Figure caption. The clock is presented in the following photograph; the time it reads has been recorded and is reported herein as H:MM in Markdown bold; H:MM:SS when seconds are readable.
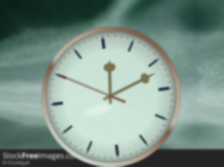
**12:11:50**
